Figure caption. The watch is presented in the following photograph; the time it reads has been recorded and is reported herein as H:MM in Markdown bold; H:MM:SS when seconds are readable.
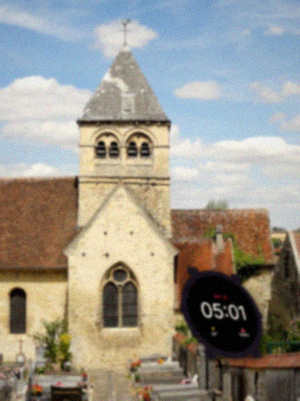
**5:01**
